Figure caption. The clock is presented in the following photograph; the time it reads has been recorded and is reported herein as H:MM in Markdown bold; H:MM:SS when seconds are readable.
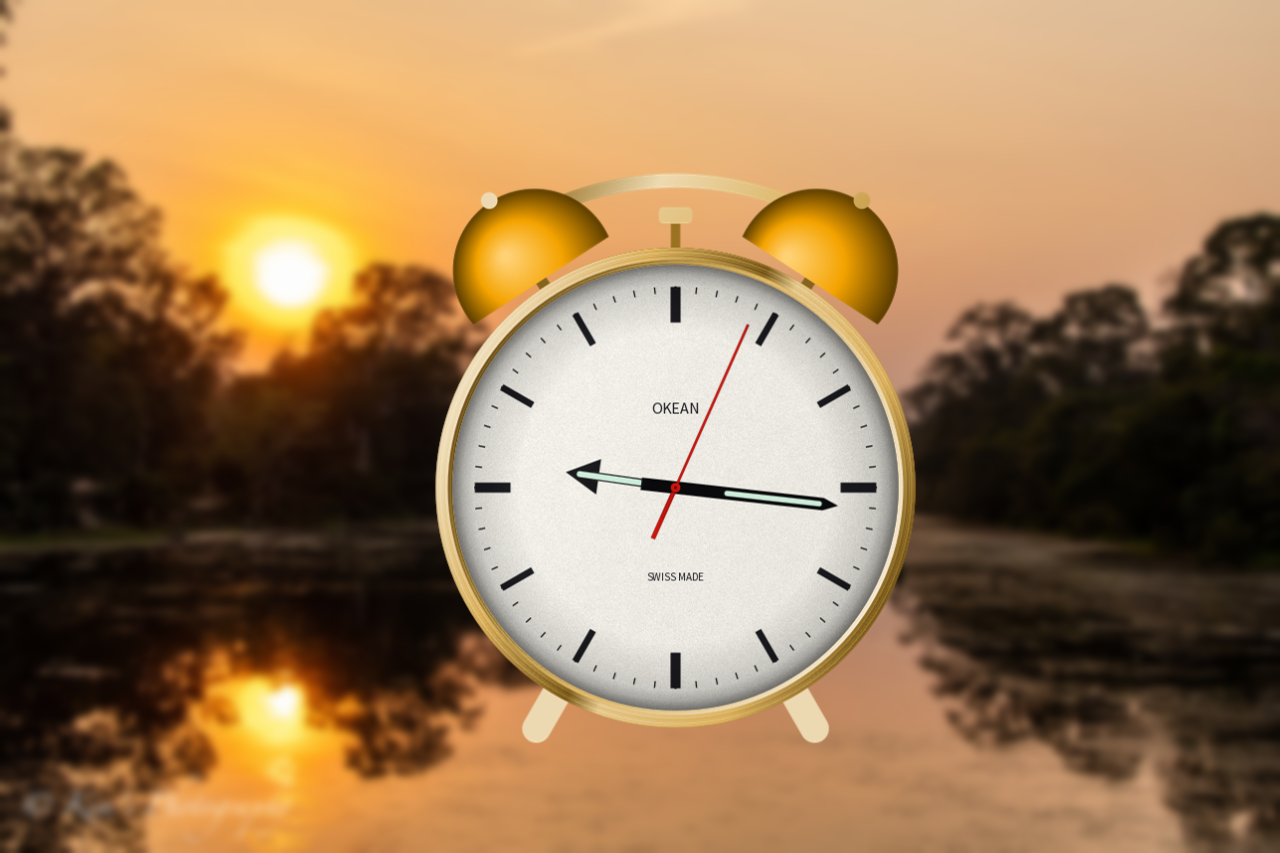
**9:16:04**
